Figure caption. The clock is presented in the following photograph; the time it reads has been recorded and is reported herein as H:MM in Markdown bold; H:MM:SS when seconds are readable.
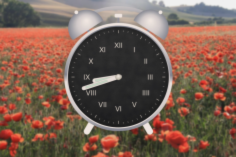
**8:42**
